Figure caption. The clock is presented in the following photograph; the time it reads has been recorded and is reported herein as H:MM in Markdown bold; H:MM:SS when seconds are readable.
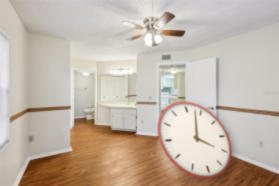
**4:03**
